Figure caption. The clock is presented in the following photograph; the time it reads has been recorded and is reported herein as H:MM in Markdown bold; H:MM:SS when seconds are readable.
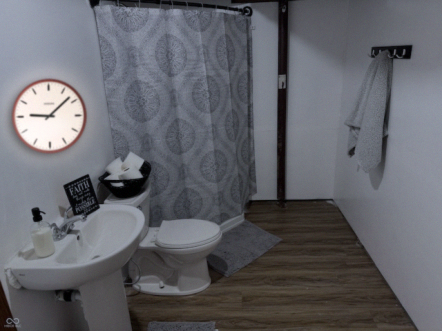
**9:08**
